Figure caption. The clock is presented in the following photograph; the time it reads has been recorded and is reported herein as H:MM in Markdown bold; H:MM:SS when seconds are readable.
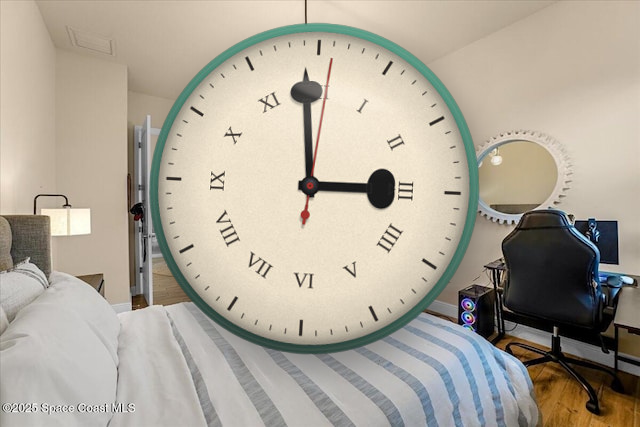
**2:59:01**
